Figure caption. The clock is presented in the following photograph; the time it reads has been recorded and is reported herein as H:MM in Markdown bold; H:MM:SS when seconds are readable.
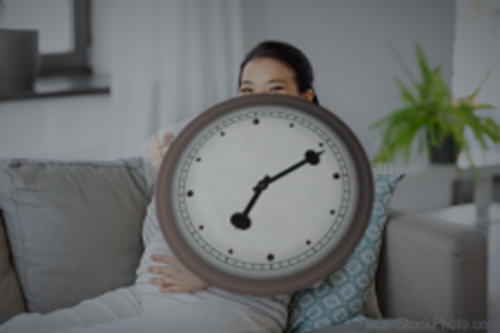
**7:11**
